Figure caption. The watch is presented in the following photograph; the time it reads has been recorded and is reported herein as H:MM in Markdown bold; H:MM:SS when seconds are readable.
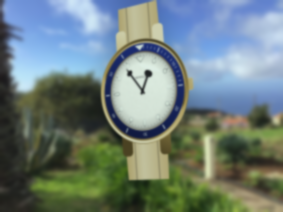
**12:54**
